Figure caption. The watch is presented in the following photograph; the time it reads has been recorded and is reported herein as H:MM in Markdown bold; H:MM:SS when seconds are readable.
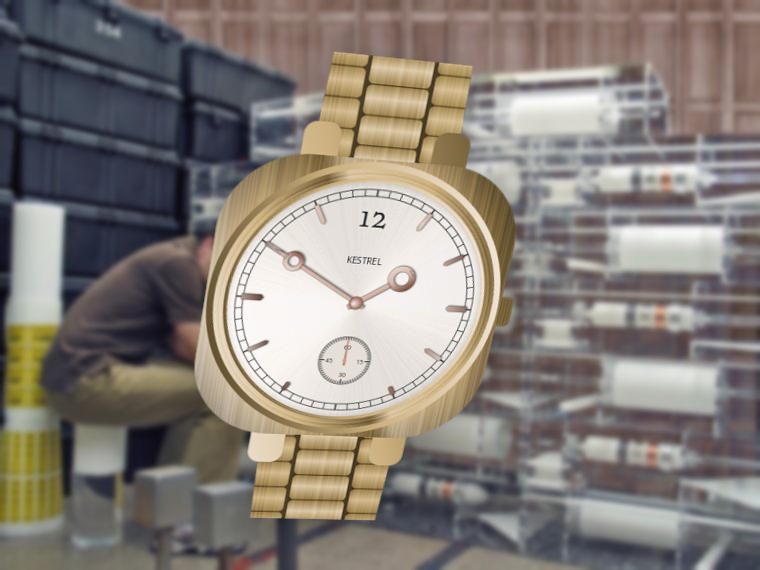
**1:50**
